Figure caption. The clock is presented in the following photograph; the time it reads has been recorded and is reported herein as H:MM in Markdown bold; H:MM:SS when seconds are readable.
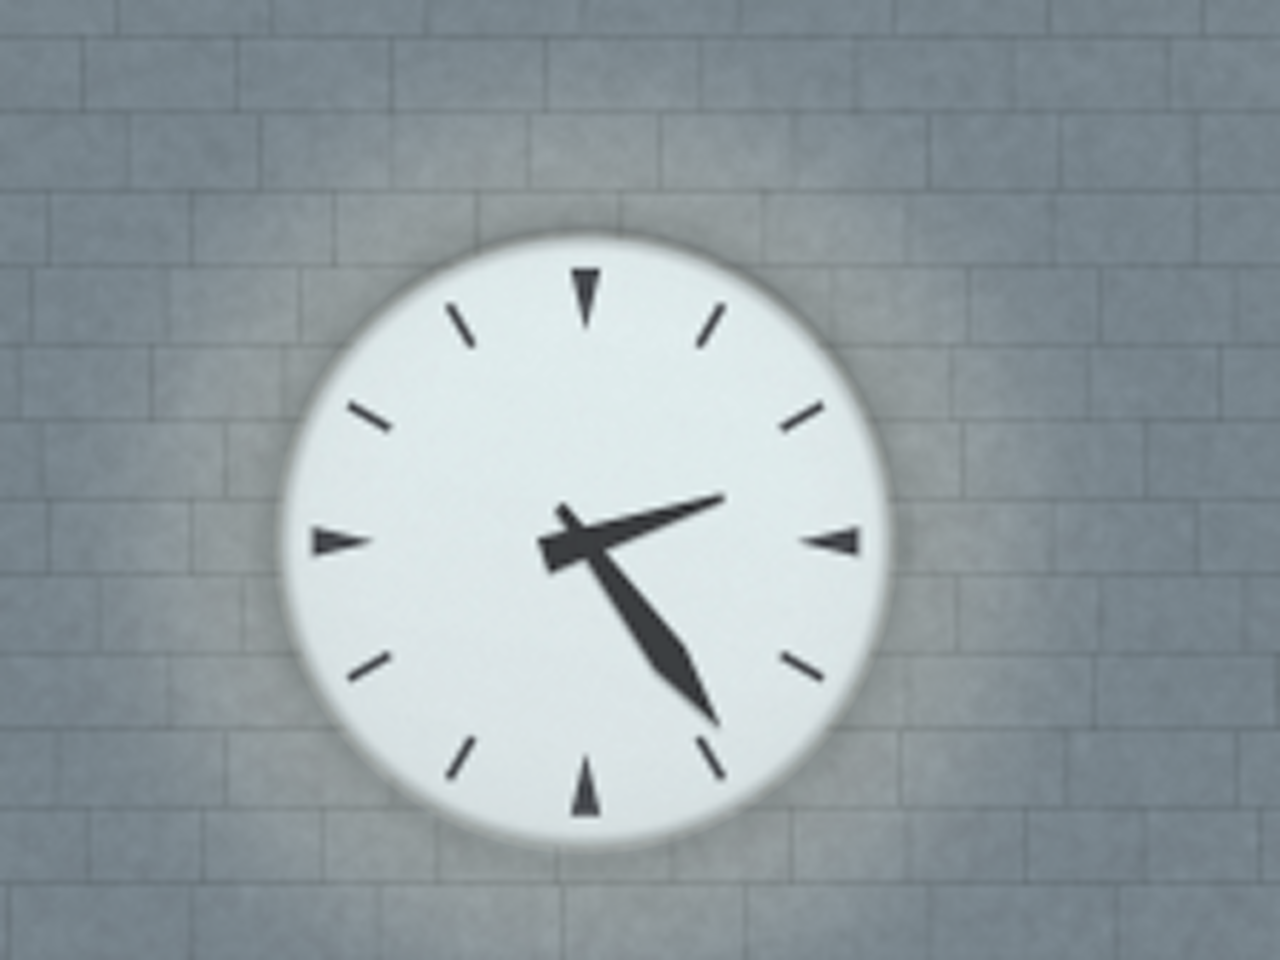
**2:24**
